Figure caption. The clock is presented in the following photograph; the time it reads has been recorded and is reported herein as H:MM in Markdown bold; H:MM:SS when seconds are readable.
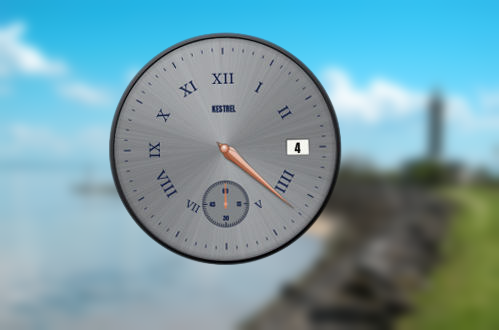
**4:22**
